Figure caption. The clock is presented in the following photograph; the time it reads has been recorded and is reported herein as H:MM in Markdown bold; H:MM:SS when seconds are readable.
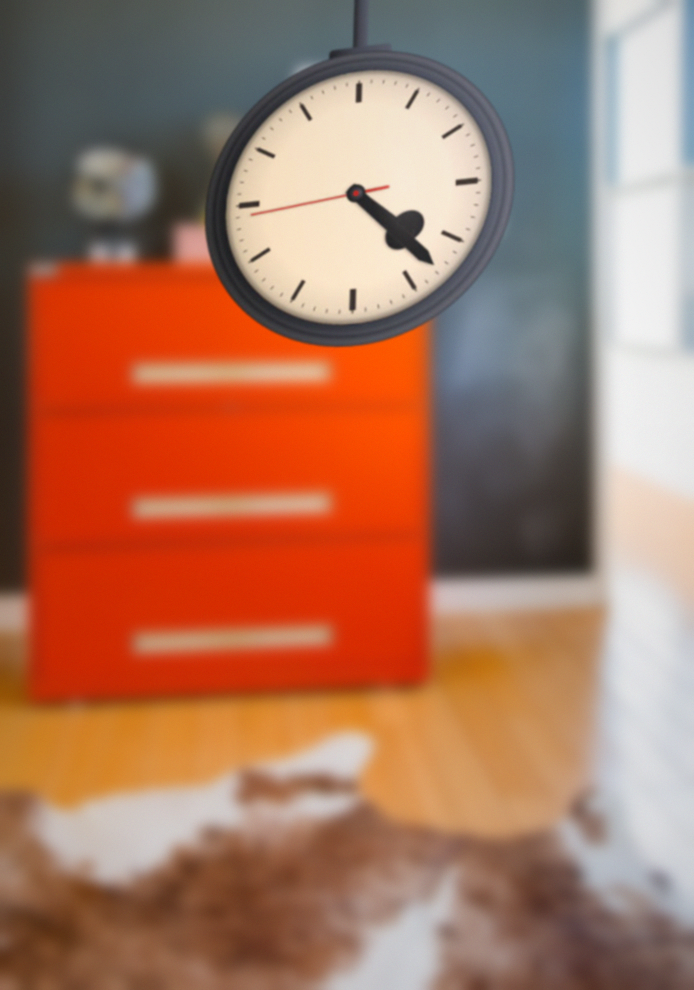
**4:22:44**
